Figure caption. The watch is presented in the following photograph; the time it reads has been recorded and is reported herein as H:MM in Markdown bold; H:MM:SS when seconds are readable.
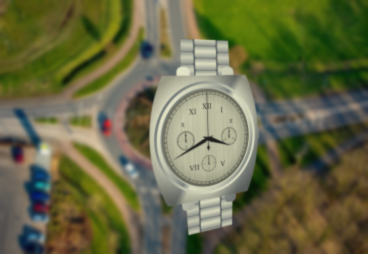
**3:41**
